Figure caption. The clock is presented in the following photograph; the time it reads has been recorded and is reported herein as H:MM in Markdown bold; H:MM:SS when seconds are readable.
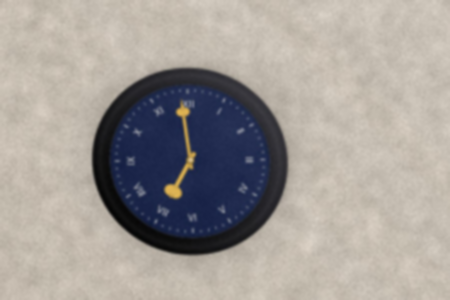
**6:59**
